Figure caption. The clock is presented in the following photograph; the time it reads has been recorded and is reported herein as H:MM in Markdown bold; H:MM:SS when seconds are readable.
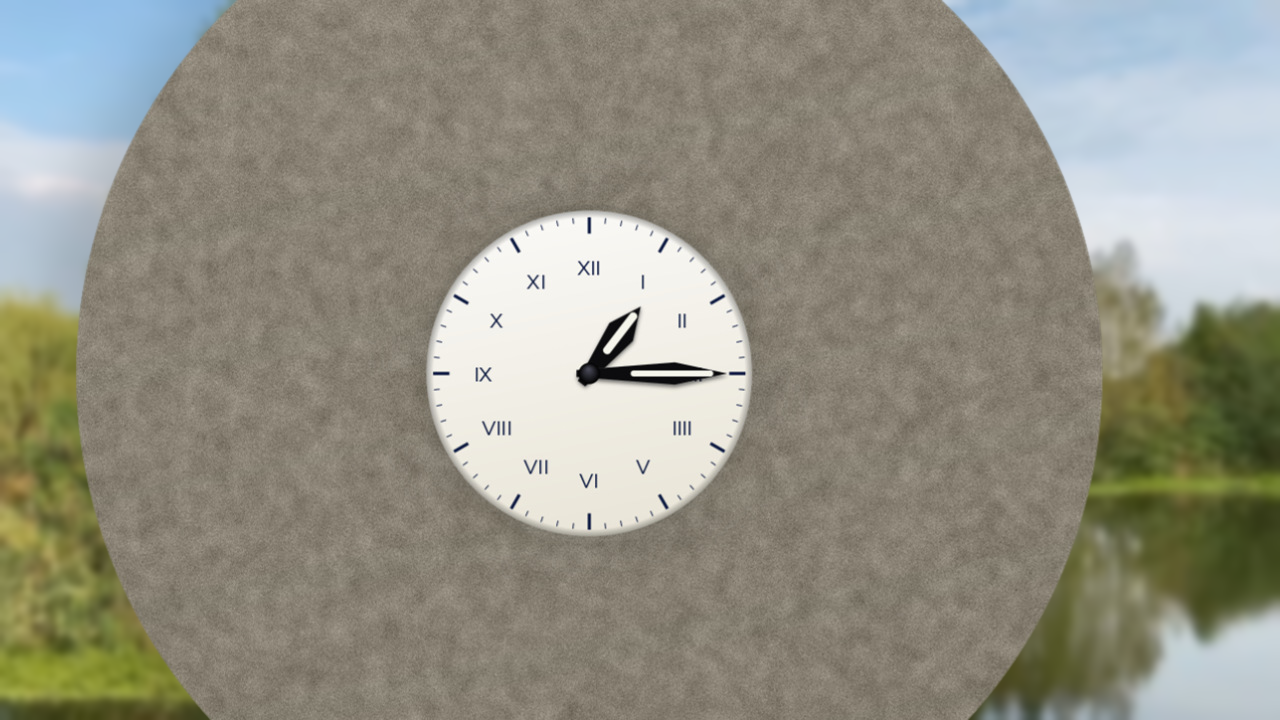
**1:15**
